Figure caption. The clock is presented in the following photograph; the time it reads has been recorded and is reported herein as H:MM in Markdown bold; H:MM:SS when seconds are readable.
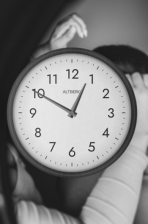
**12:50**
